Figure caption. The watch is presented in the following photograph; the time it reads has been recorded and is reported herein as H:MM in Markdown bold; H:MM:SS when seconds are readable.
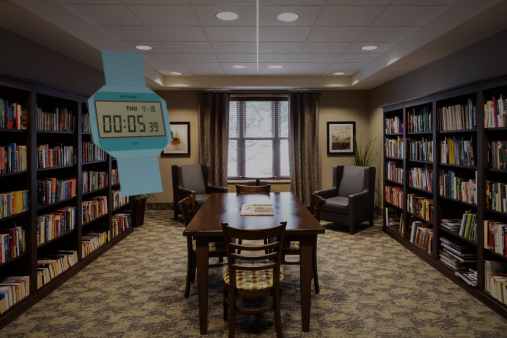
**0:05:39**
